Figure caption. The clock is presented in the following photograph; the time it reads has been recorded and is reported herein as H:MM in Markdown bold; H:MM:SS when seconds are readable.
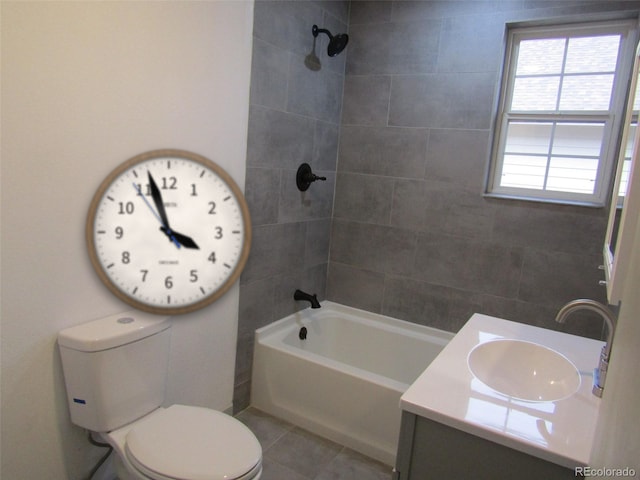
**3:56:54**
